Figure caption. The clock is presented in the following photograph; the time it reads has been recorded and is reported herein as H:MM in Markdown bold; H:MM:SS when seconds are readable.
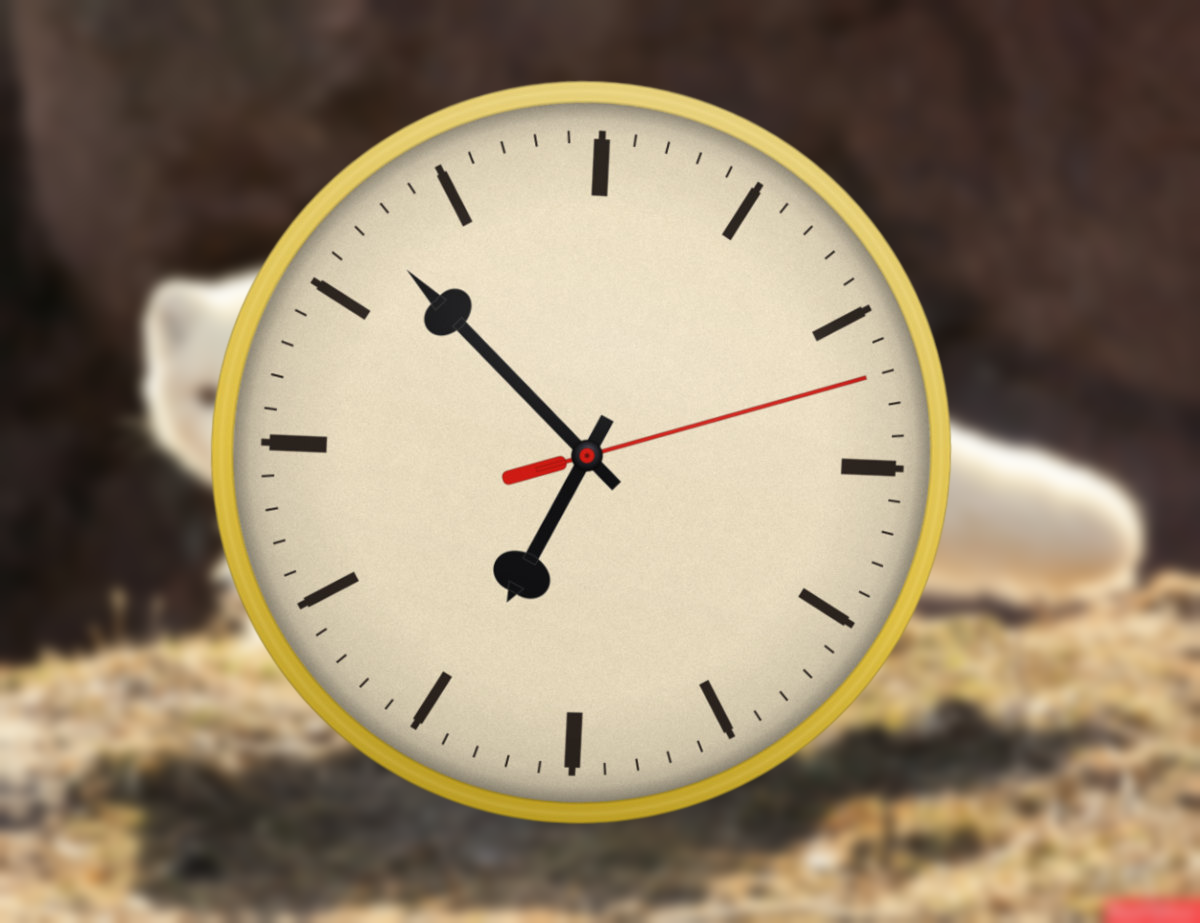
**6:52:12**
